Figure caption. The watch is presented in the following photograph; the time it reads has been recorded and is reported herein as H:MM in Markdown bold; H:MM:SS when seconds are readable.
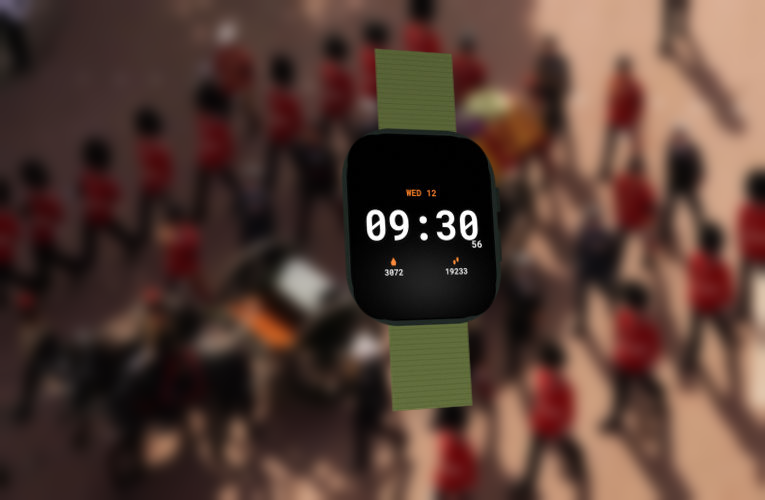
**9:30:56**
